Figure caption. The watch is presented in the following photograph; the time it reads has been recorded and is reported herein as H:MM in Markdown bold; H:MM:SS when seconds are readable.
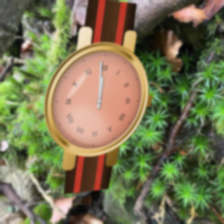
**11:59**
